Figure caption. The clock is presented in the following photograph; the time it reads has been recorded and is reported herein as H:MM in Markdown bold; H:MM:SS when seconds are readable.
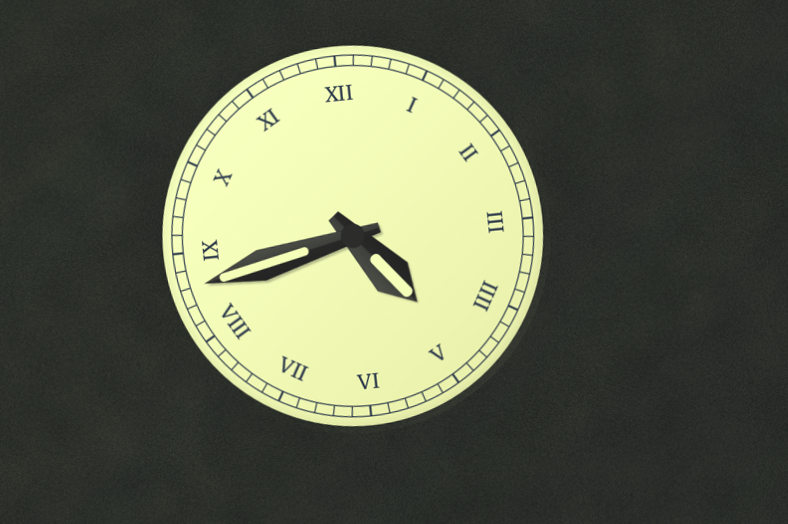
**4:43**
